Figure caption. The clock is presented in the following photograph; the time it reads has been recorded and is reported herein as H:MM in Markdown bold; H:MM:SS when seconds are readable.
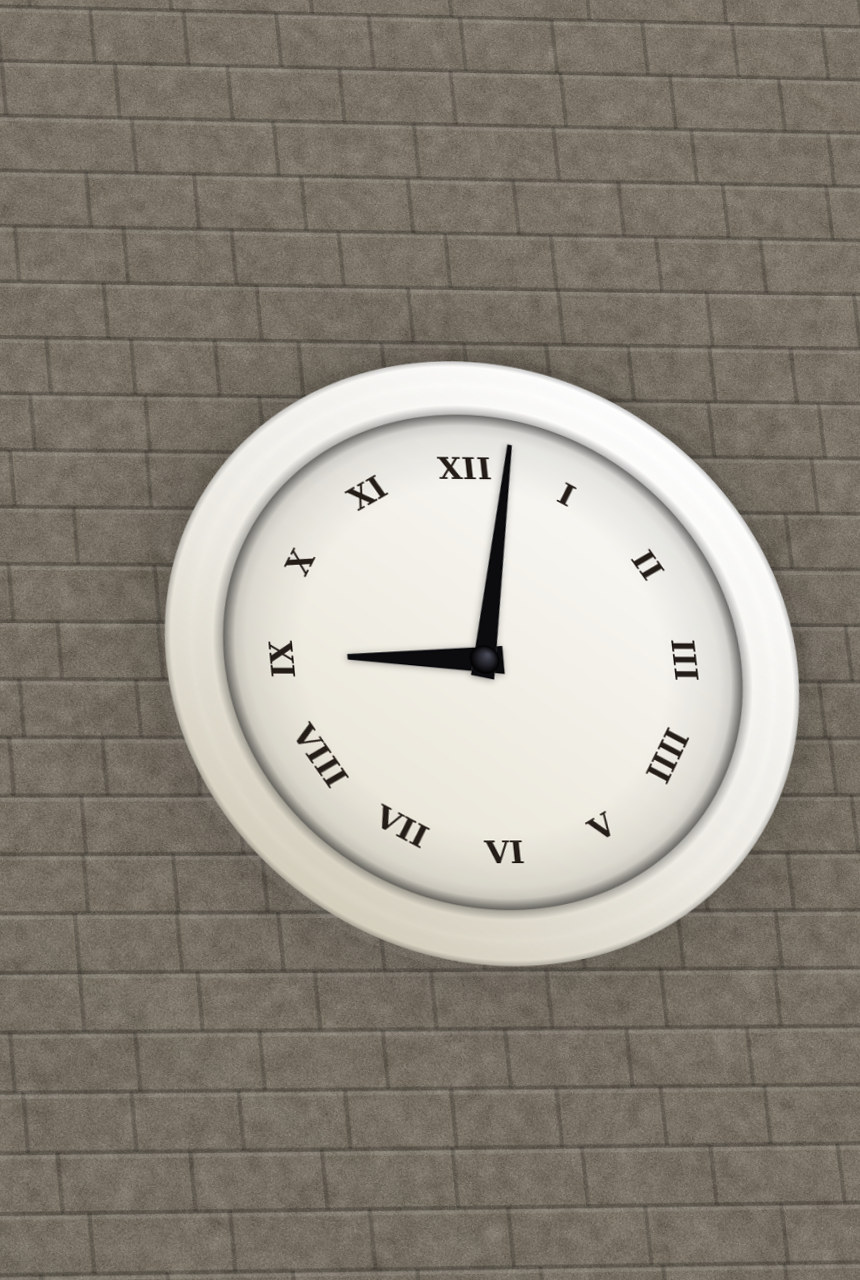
**9:02**
